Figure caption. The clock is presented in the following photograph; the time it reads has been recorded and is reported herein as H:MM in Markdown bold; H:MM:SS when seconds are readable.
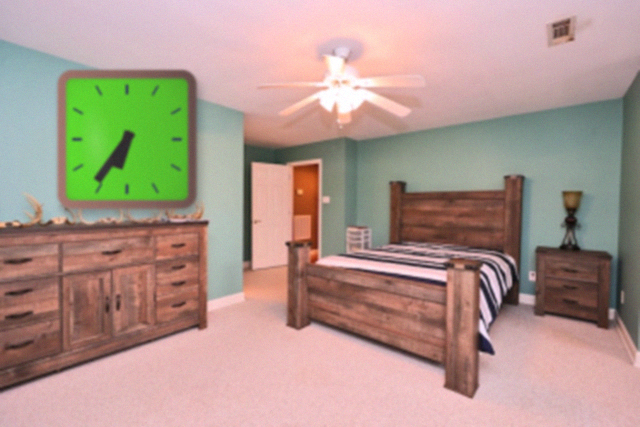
**6:36**
